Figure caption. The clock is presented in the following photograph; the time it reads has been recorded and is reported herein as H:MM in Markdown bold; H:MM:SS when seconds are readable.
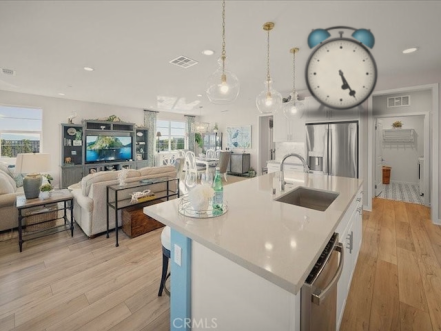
**5:25**
